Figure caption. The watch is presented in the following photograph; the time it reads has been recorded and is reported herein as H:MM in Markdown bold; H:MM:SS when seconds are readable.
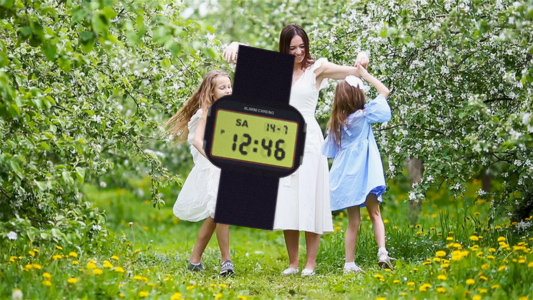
**12:46**
